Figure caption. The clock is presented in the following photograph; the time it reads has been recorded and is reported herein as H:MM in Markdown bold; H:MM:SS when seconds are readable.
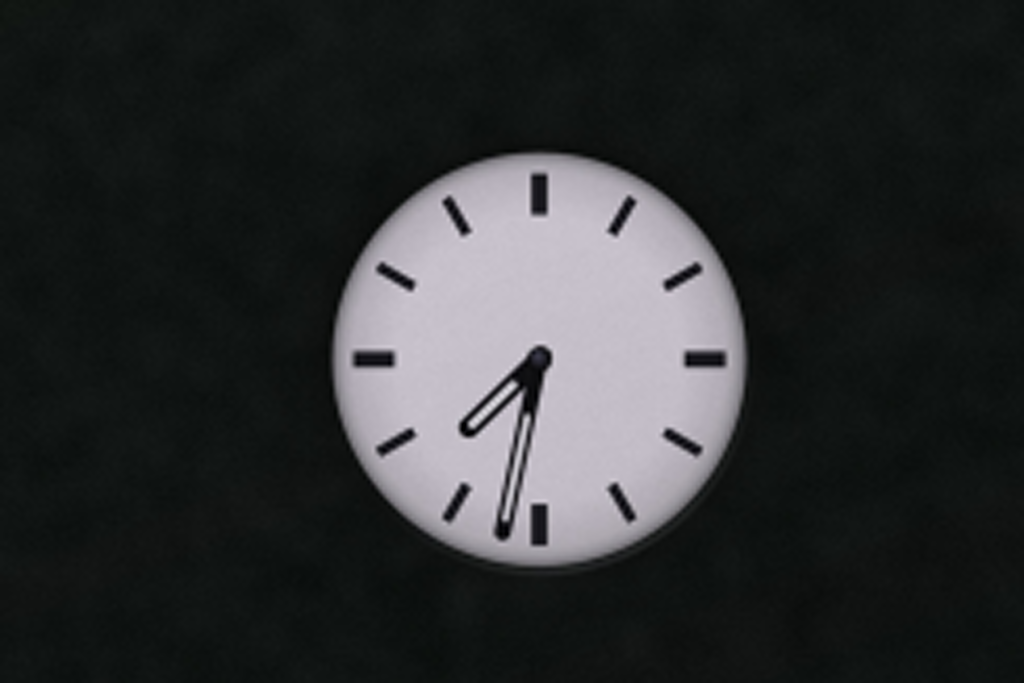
**7:32**
